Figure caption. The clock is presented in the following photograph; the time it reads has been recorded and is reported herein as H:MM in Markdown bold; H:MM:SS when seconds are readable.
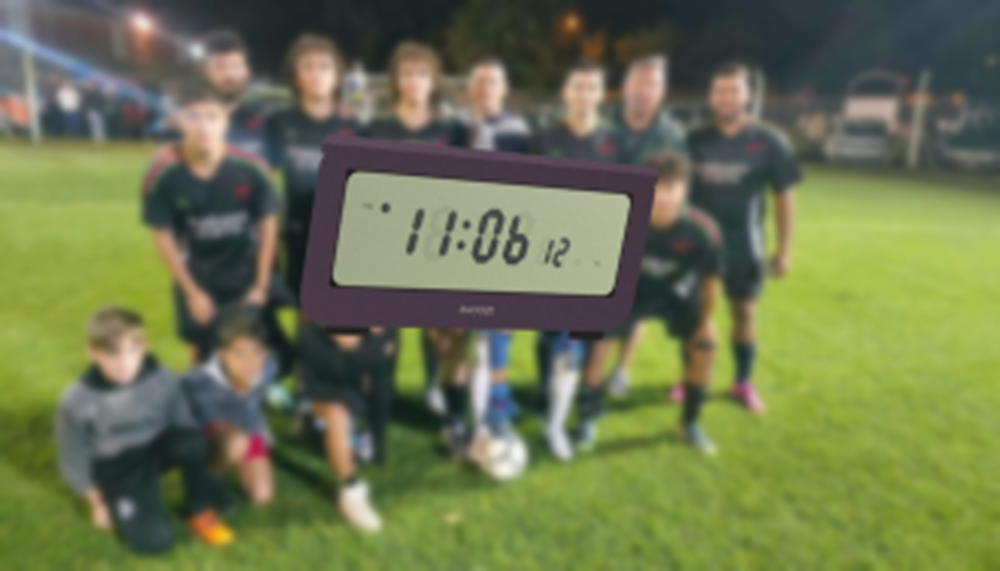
**11:06:12**
